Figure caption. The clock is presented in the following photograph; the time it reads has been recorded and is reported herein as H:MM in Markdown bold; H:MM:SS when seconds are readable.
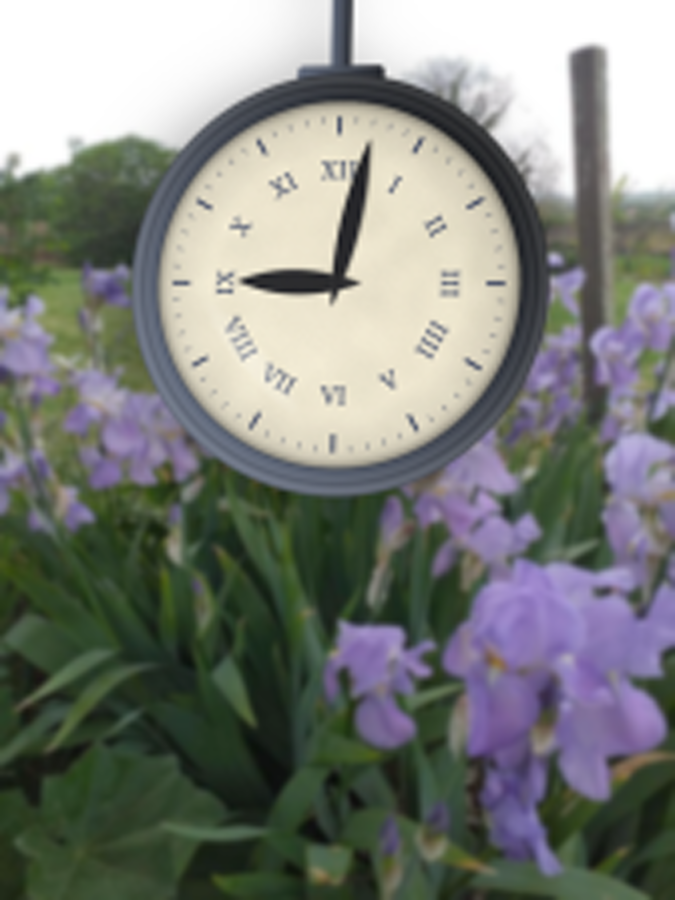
**9:02**
